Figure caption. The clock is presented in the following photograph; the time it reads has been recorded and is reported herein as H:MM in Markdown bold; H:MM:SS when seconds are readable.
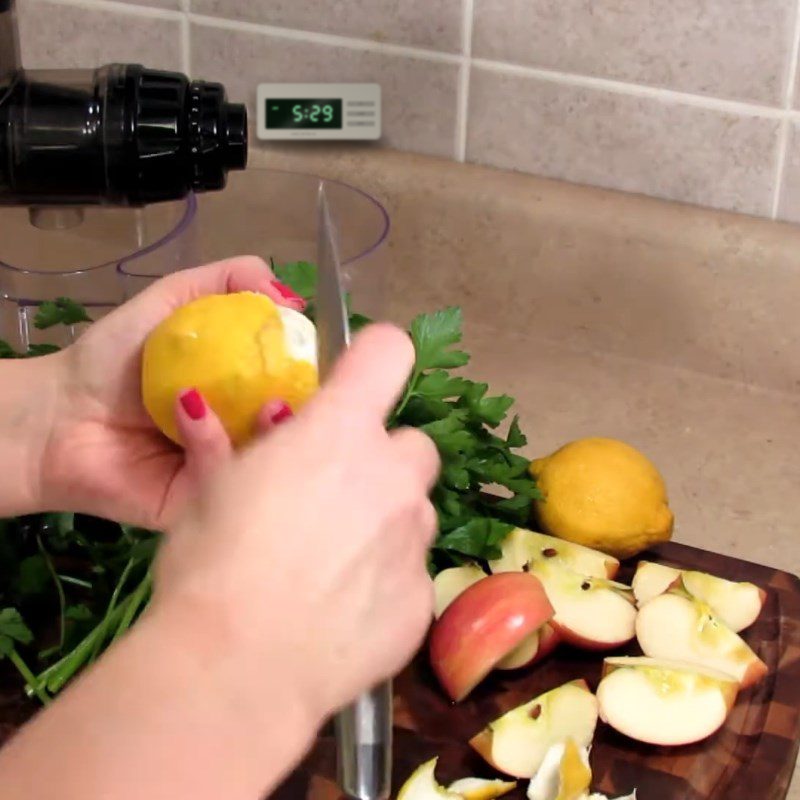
**5:29**
